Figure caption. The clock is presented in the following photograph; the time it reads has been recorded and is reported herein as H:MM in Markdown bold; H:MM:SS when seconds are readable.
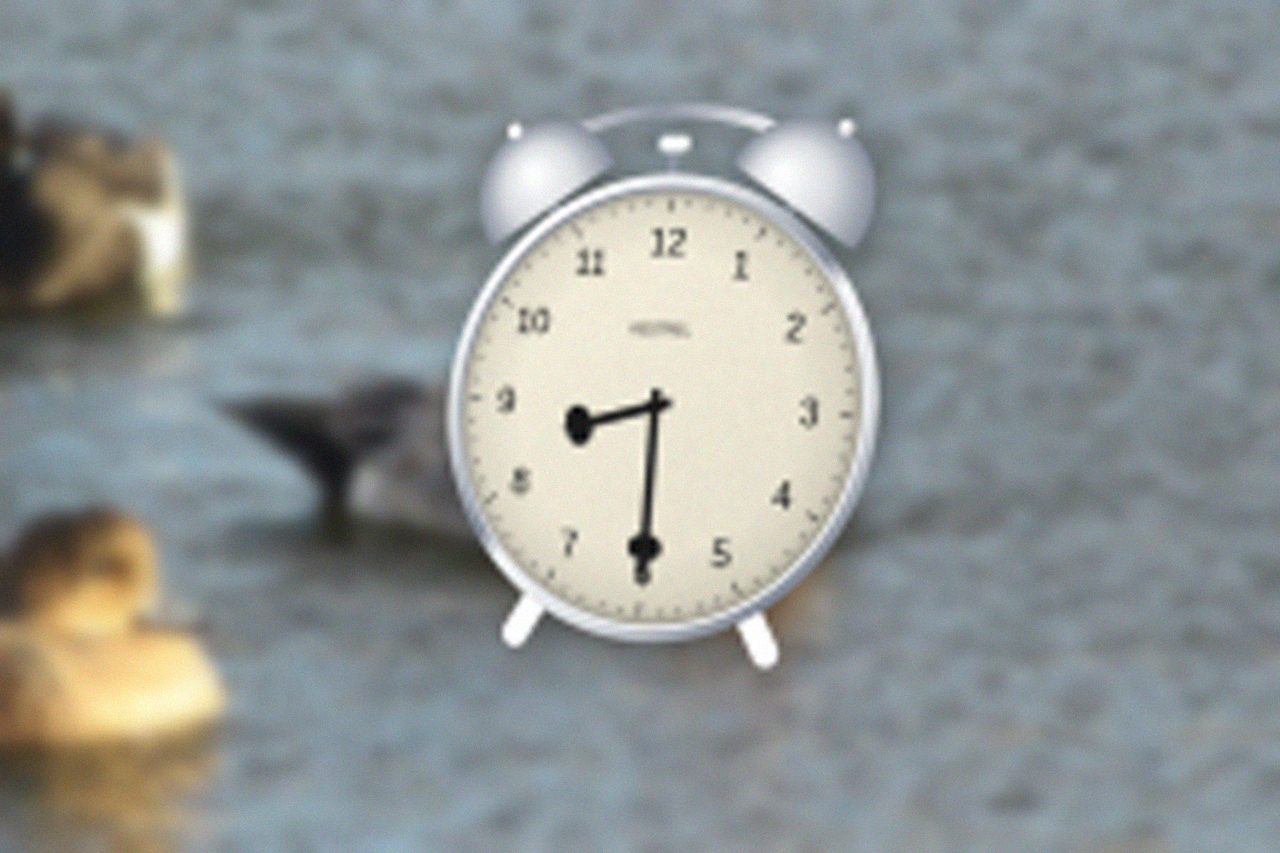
**8:30**
